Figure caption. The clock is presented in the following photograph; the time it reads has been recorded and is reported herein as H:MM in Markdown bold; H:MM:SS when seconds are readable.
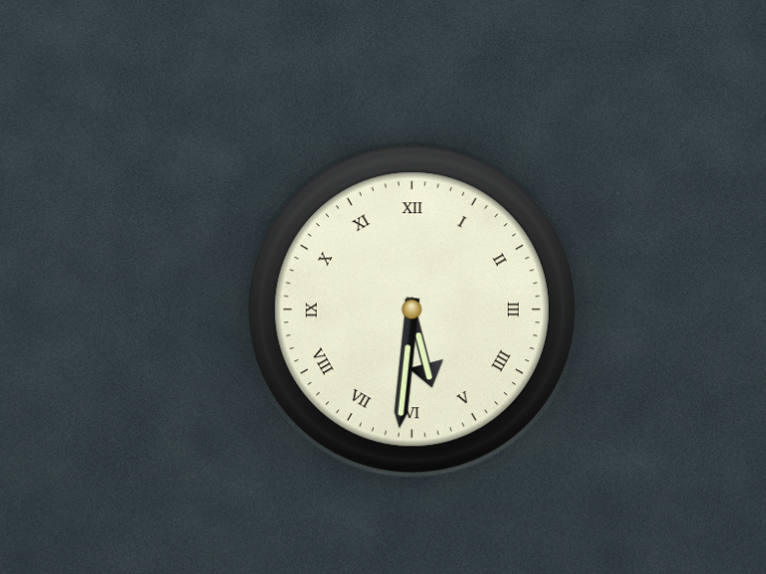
**5:31**
